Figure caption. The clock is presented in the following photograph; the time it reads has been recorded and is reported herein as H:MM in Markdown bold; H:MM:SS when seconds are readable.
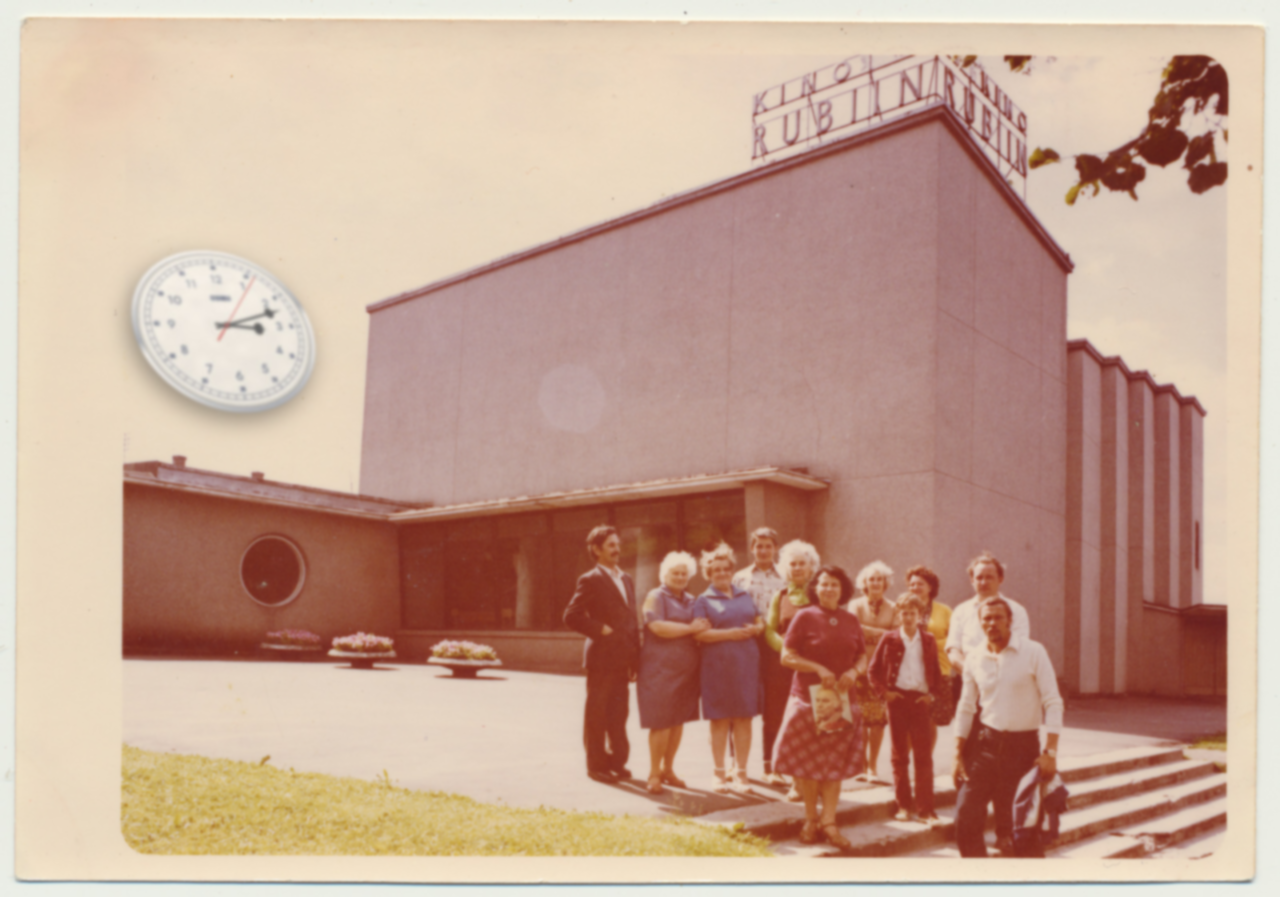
**3:12:06**
